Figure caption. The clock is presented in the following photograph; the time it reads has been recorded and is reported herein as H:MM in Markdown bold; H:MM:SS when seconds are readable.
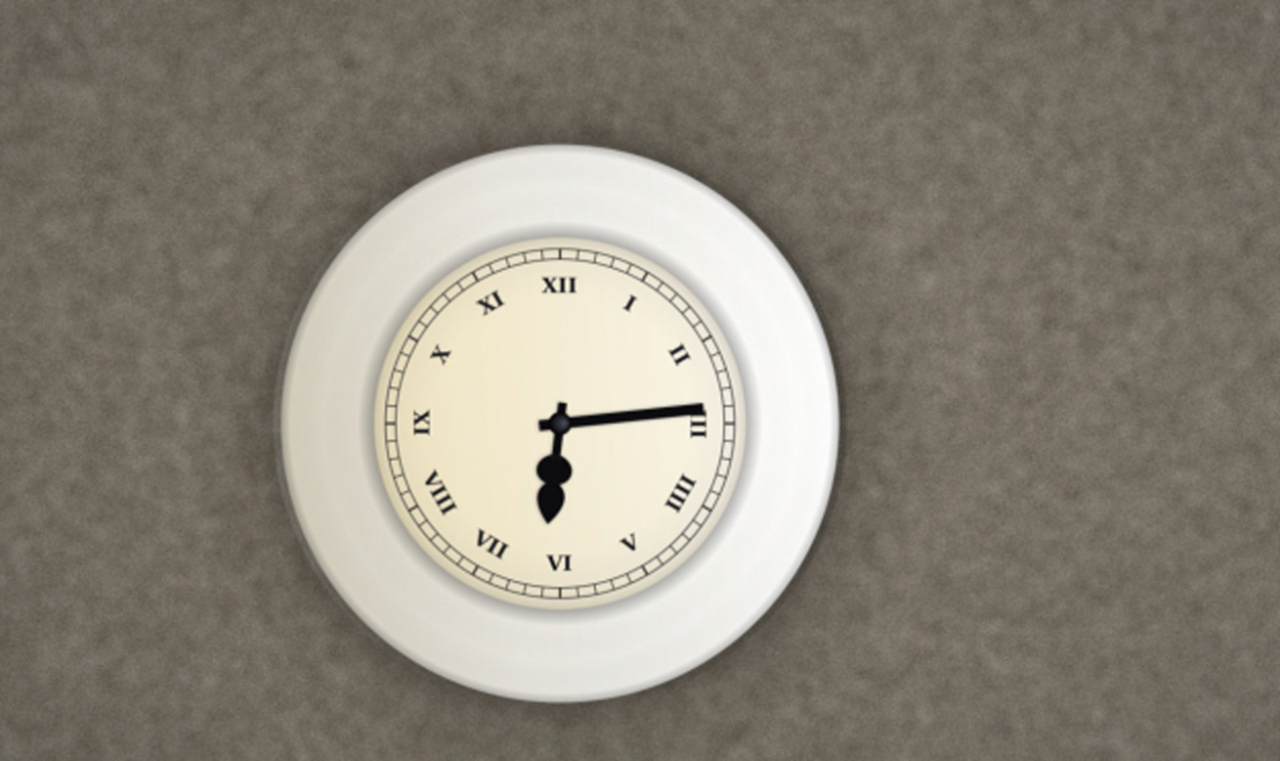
**6:14**
